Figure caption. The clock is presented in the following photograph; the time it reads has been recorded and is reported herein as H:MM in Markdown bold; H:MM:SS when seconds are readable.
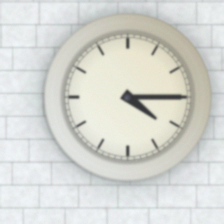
**4:15**
